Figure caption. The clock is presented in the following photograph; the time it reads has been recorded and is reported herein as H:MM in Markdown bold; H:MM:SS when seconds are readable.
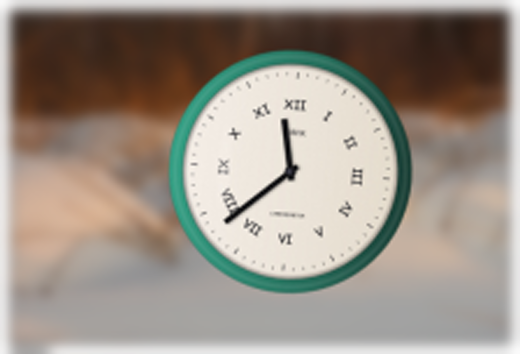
**11:38**
